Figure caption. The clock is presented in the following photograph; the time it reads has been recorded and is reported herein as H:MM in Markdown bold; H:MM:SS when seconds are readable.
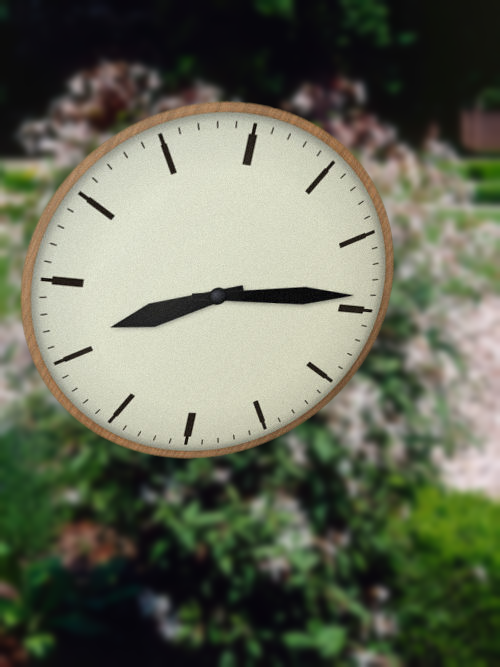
**8:14**
